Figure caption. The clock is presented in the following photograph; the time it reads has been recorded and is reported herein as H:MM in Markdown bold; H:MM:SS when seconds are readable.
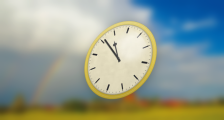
**10:51**
